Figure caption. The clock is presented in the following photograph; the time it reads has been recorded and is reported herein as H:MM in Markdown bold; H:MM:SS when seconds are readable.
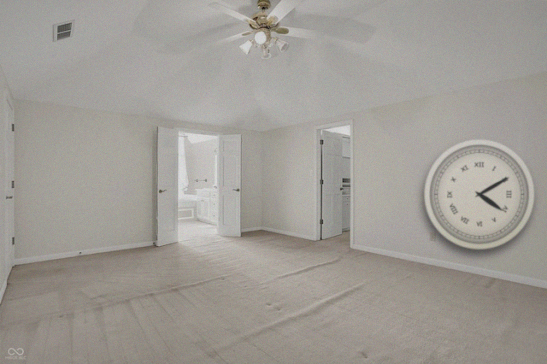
**4:10**
